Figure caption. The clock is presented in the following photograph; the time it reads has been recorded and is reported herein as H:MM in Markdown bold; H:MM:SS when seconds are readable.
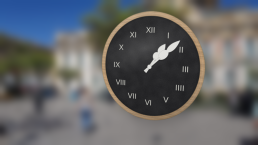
**1:08**
